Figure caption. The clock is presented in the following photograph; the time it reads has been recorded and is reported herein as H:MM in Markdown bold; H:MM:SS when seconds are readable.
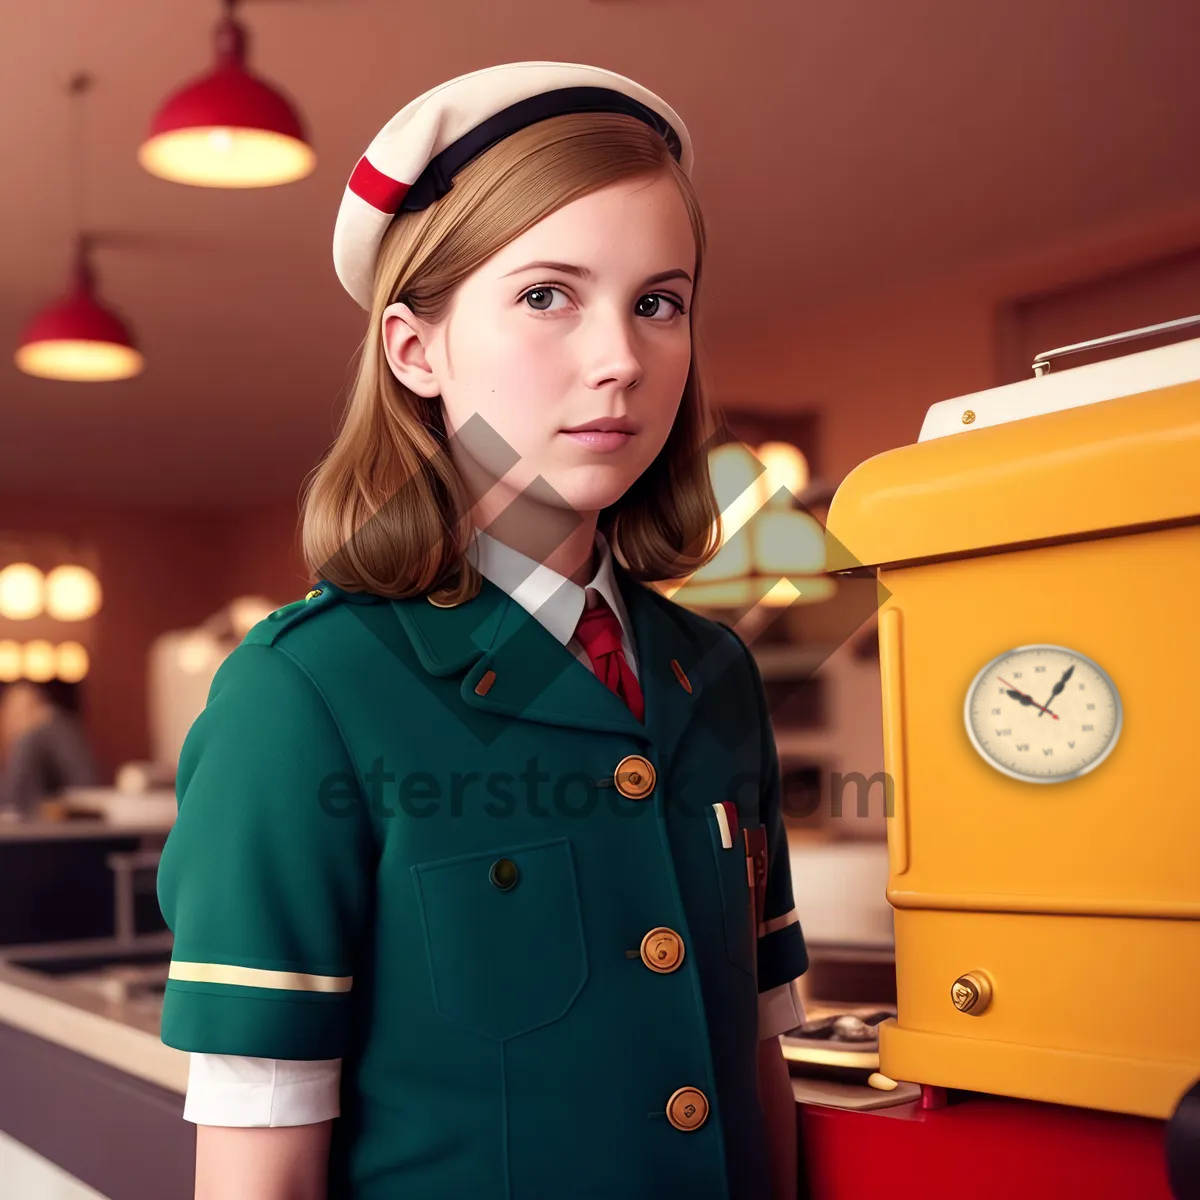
**10:05:52**
